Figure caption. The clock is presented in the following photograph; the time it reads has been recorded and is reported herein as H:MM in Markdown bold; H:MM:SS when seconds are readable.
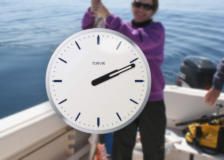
**2:11**
